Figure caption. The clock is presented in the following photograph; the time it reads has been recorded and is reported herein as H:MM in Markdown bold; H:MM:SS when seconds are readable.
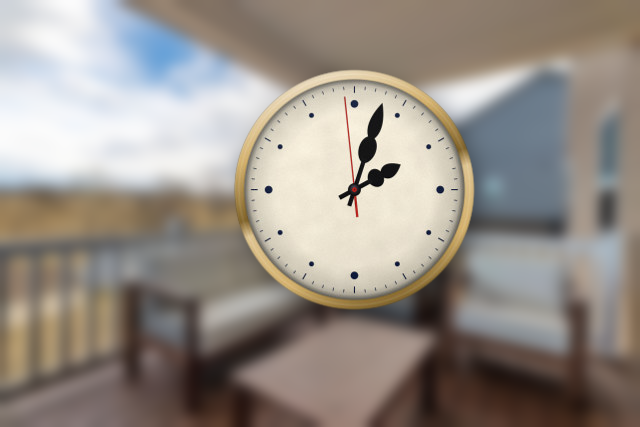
**2:02:59**
